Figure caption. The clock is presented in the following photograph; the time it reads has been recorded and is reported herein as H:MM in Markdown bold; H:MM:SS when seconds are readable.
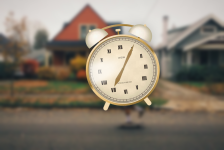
**7:05**
